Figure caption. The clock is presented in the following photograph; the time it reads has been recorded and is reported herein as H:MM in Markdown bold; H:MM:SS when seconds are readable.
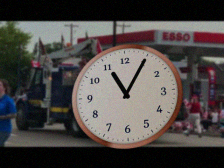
**11:05**
